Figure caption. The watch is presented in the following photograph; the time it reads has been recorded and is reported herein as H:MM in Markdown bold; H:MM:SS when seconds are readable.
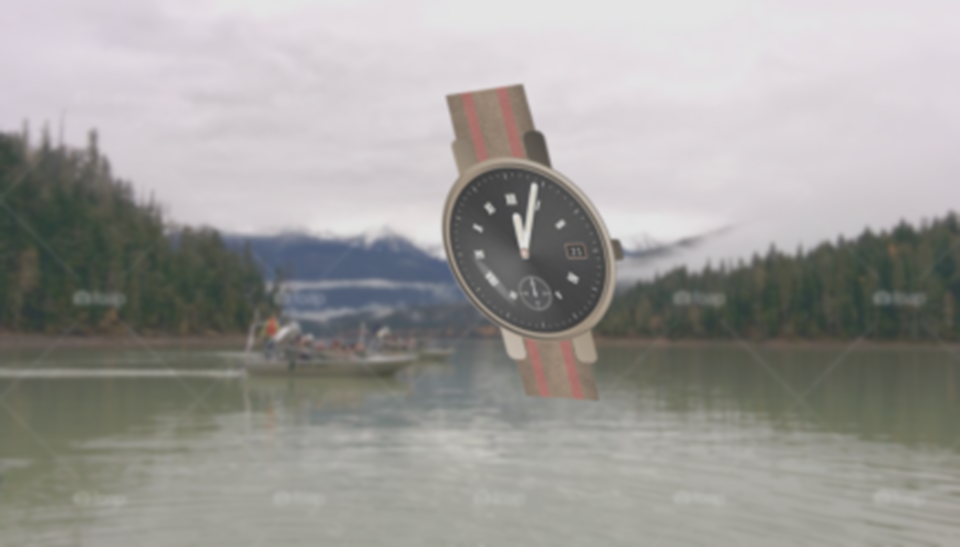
**12:04**
